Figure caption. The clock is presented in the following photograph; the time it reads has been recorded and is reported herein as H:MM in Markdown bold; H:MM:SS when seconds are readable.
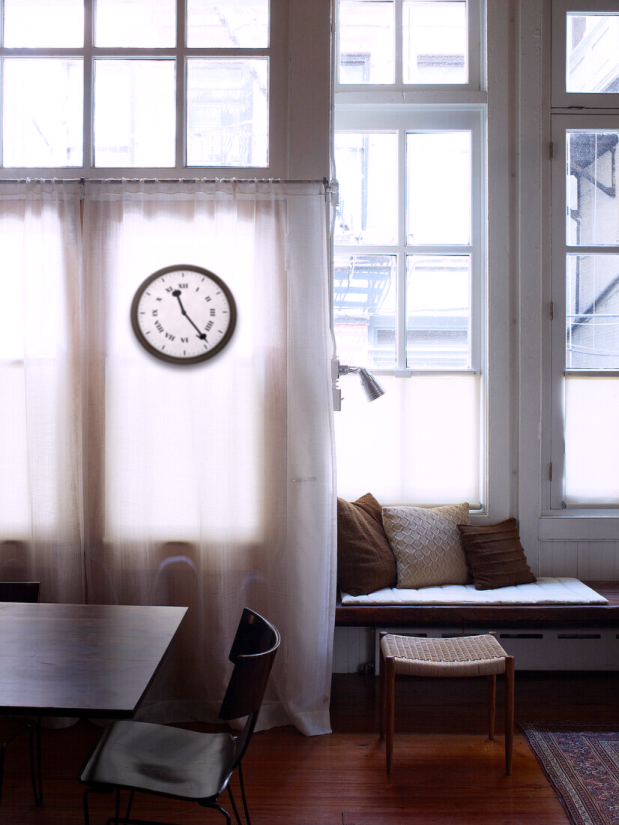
**11:24**
